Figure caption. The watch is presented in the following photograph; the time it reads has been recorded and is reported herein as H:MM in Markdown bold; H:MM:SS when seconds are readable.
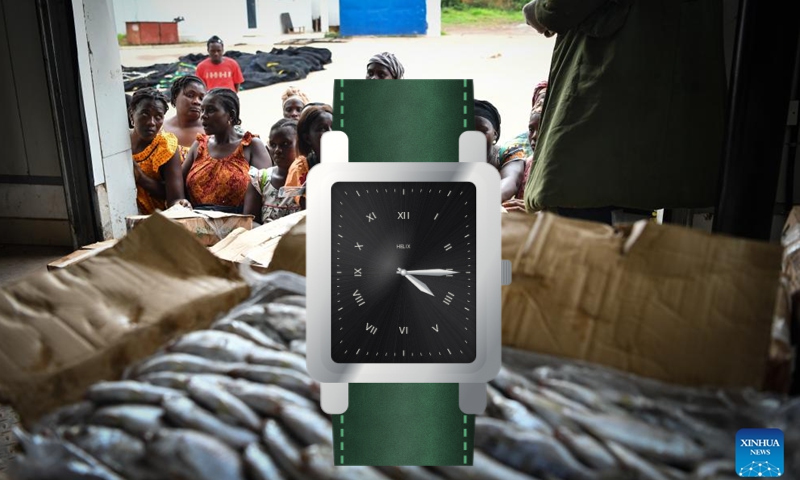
**4:15**
